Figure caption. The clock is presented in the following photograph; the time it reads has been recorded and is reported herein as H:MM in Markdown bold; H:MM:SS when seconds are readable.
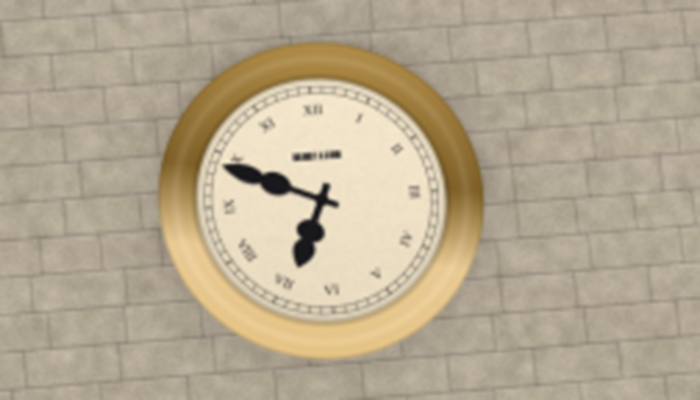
**6:49**
